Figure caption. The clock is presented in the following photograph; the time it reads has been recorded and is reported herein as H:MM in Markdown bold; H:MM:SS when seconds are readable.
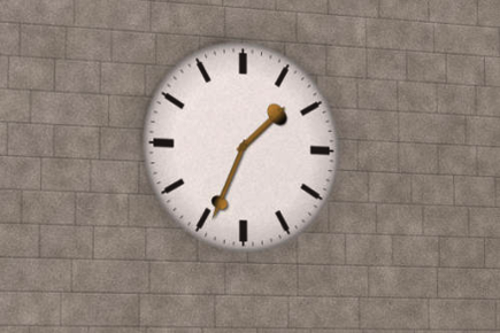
**1:34**
